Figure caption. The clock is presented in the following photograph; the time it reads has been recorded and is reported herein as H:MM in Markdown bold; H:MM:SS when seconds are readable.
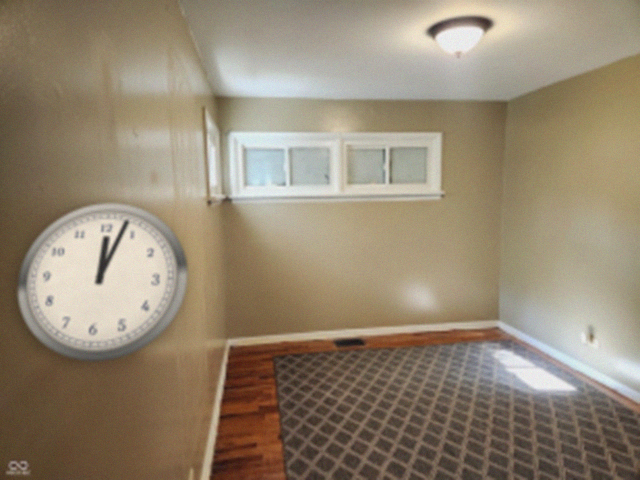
**12:03**
